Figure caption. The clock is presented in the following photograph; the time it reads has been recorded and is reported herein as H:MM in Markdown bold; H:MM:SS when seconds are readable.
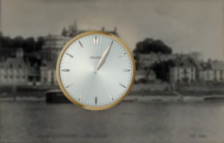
**1:05**
